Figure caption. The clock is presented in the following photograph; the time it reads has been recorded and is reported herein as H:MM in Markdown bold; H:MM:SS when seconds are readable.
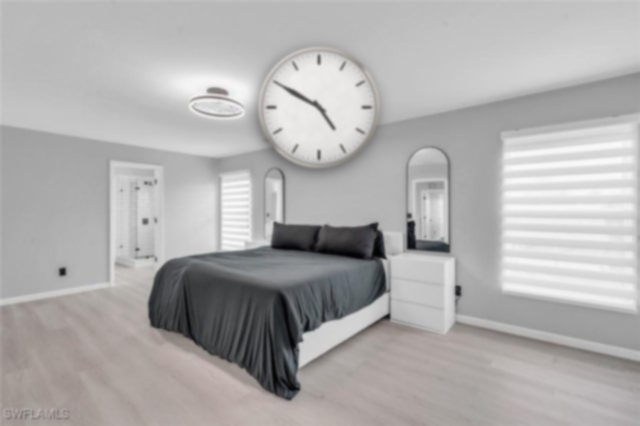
**4:50**
